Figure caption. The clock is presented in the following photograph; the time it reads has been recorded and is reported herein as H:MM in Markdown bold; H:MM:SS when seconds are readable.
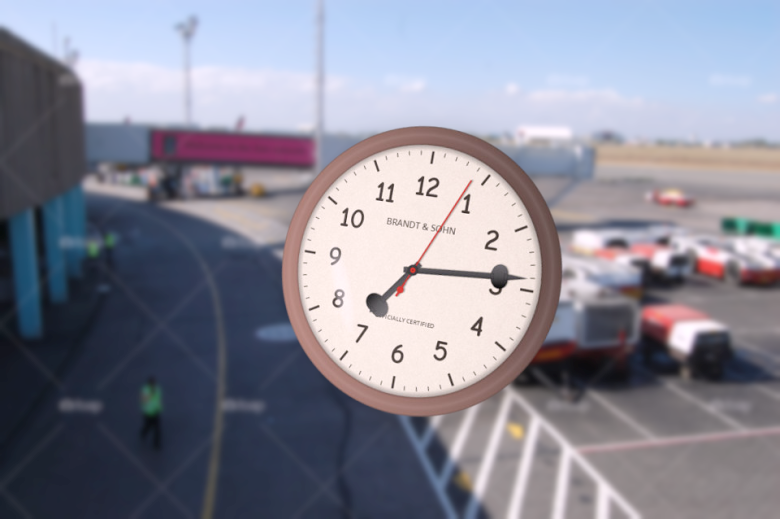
**7:14:04**
